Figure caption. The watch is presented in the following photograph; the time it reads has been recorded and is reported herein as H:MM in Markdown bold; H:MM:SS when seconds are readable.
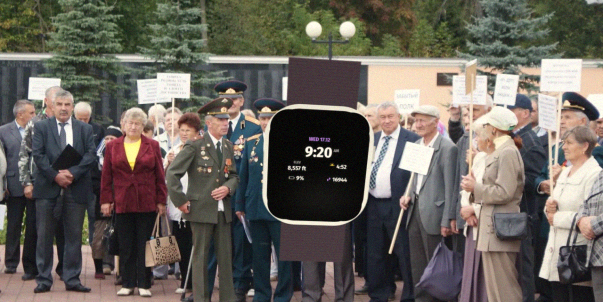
**9:20**
